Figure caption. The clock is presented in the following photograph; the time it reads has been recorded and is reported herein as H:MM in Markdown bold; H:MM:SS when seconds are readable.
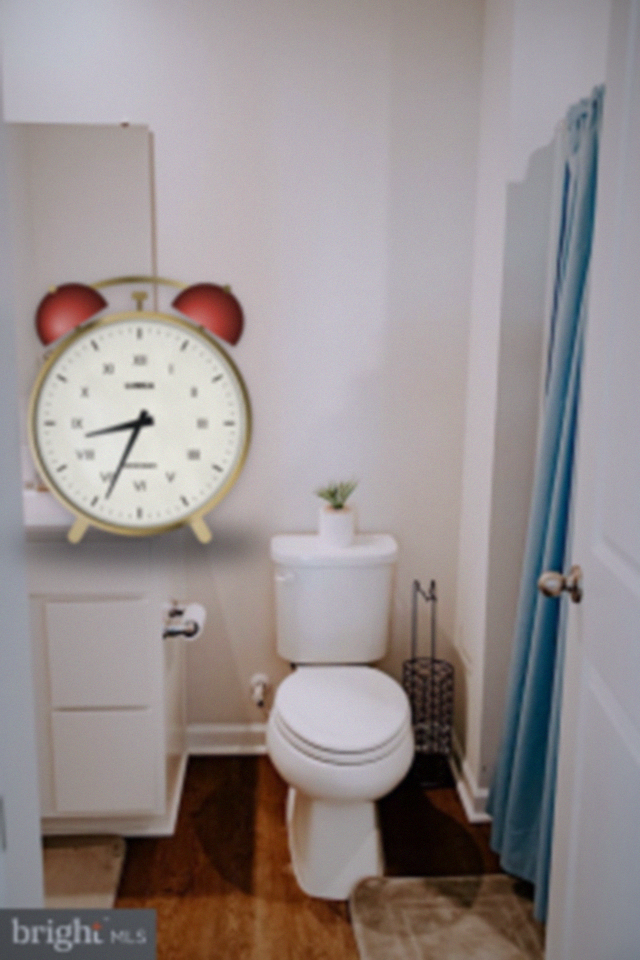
**8:34**
